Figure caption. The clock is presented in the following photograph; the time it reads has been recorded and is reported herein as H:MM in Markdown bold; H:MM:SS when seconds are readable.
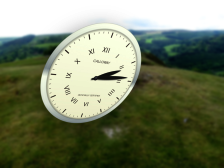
**2:14**
